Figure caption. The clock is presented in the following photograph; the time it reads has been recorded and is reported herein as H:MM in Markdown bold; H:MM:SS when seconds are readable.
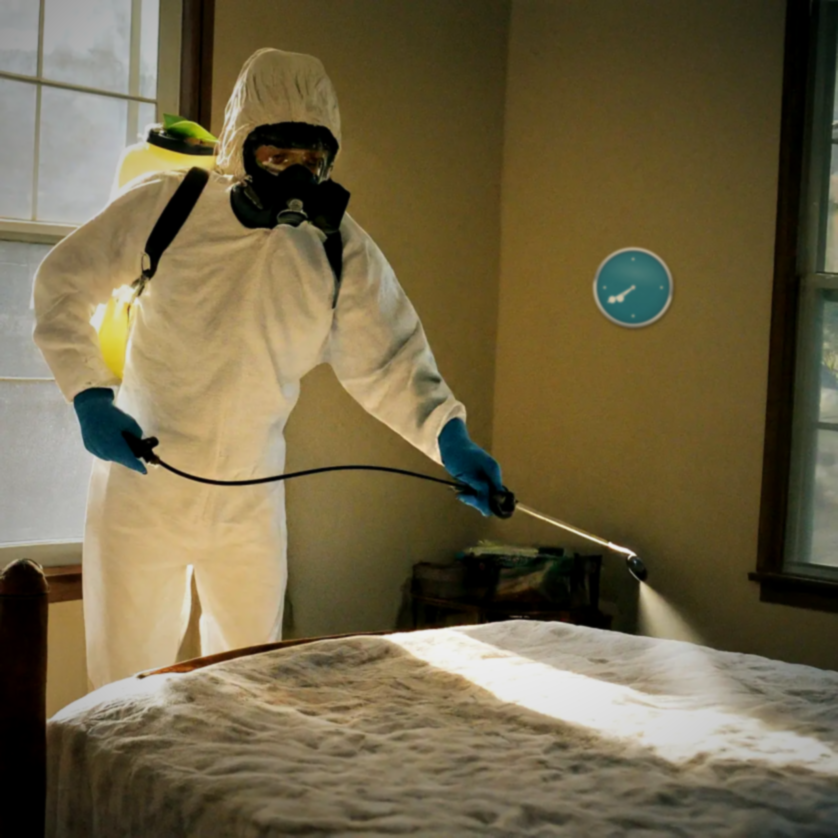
**7:40**
